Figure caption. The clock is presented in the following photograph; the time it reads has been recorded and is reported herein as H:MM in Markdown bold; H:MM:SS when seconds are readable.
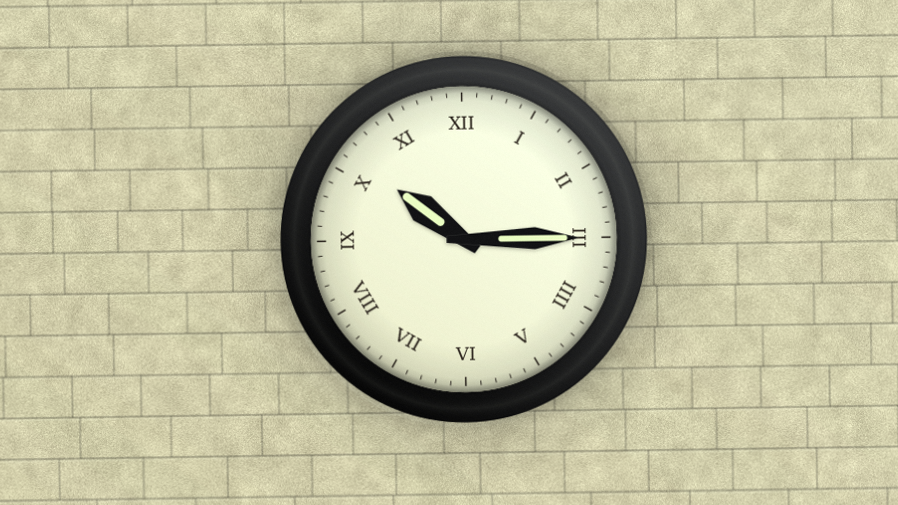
**10:15**
